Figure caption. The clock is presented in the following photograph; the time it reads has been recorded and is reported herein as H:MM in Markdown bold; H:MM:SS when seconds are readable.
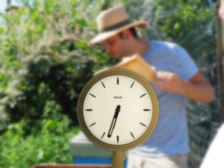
**6:33**
